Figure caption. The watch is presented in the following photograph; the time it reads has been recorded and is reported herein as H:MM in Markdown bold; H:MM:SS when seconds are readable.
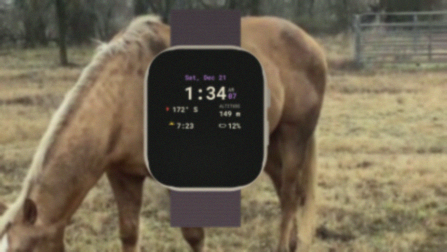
**1:34**
